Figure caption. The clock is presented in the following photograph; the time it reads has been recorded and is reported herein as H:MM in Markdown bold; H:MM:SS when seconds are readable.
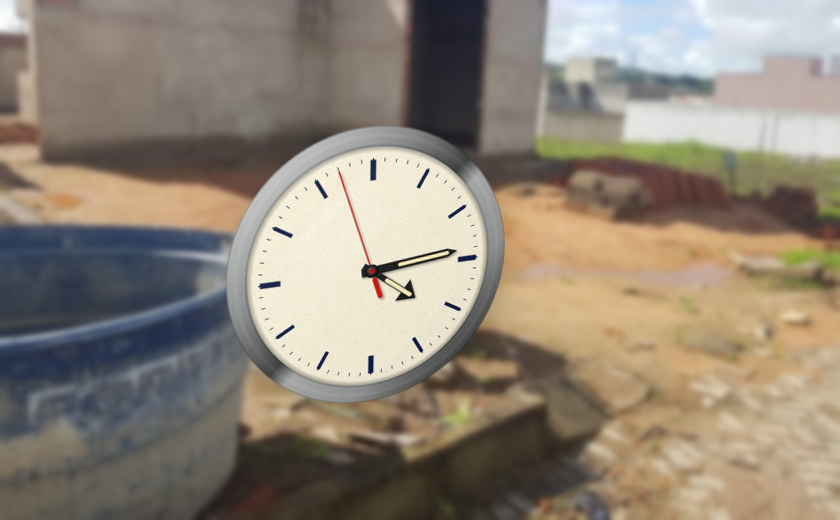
**4:13:57**
